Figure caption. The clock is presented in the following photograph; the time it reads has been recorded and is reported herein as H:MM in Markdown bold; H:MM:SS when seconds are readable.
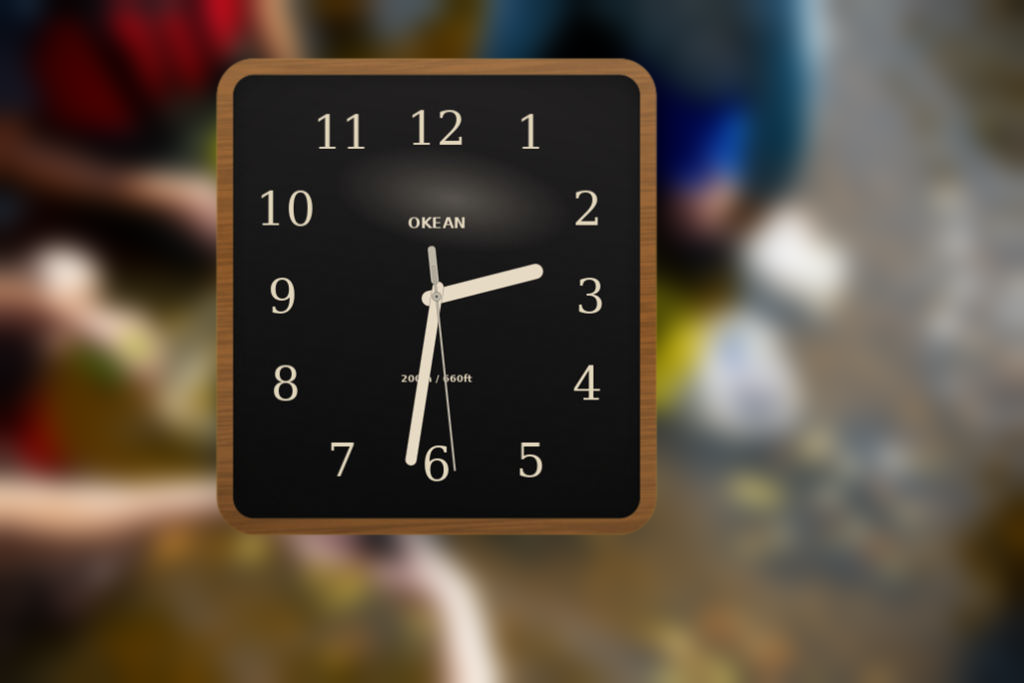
**2:31:29**
